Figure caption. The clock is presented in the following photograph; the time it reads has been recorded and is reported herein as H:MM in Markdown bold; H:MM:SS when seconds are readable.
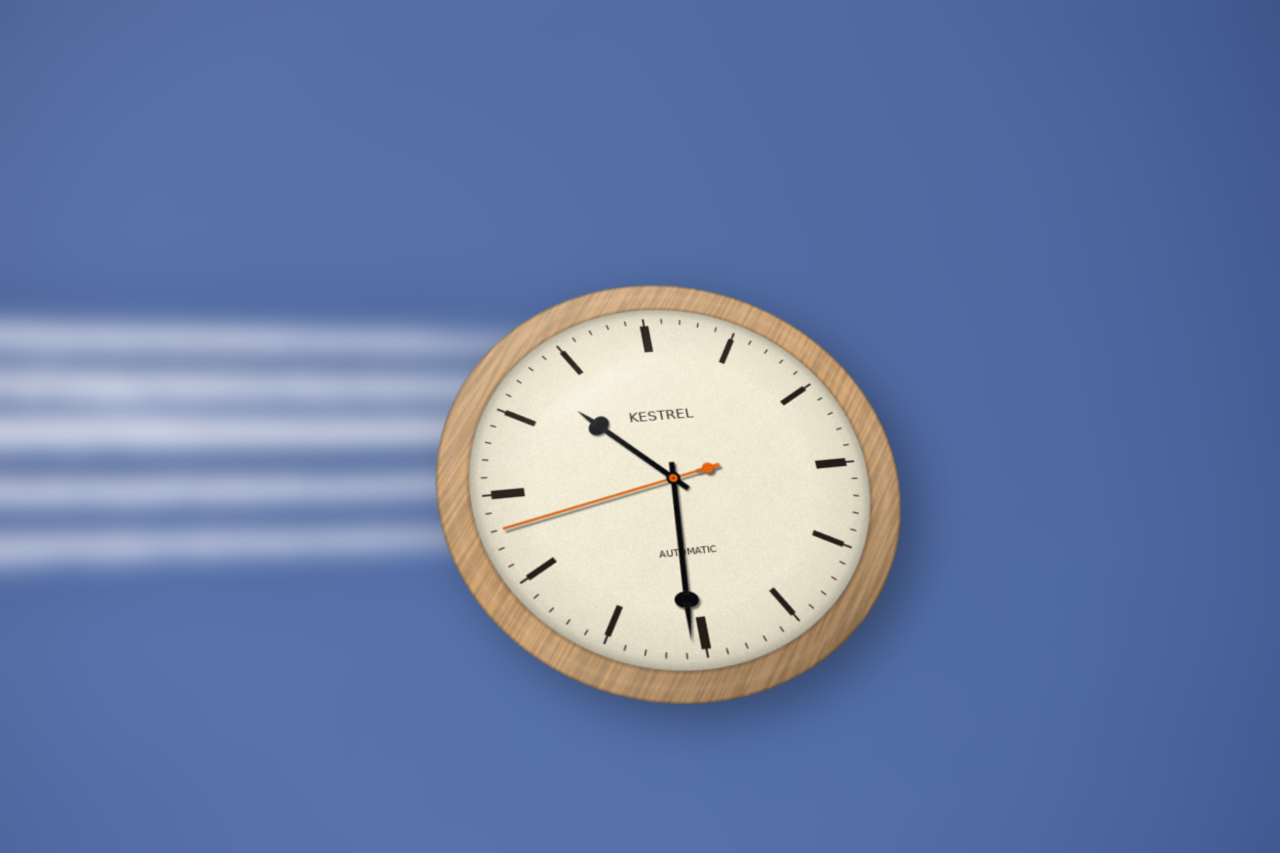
**10:30:43**
